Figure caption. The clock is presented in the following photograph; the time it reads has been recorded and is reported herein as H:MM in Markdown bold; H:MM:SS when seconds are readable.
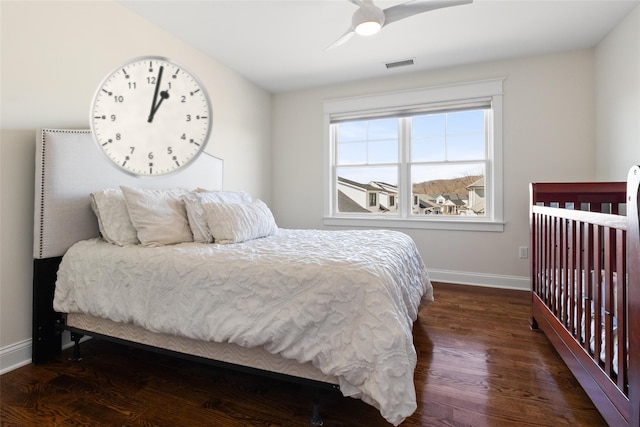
**1:02**
